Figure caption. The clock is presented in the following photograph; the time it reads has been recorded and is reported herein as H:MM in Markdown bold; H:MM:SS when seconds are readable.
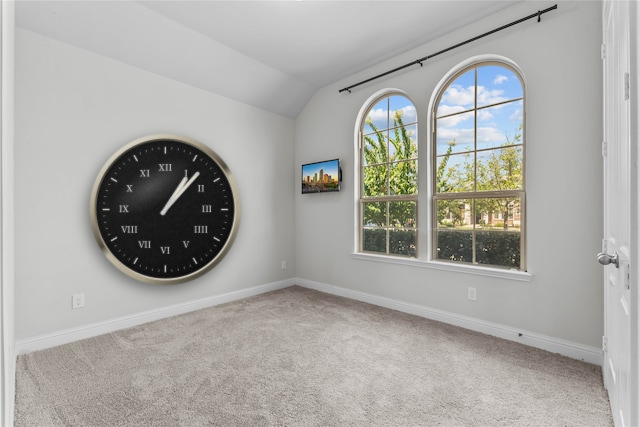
**1:07**
